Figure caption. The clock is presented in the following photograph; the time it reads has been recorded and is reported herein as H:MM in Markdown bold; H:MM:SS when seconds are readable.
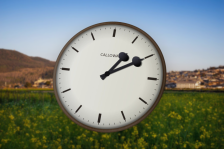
**1:10**
